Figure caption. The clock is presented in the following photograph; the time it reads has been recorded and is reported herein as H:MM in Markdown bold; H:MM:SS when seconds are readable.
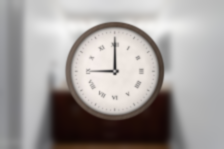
**9:00**
